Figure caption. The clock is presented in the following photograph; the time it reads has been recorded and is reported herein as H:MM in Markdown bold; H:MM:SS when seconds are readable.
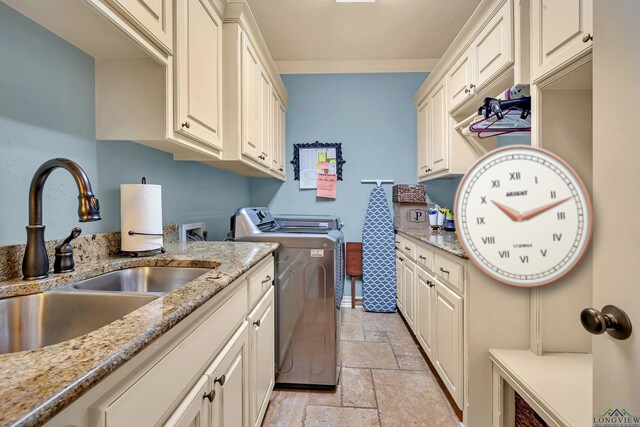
**10:12**
